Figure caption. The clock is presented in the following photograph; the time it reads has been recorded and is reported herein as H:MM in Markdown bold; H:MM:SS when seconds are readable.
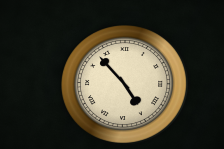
**4:53**
